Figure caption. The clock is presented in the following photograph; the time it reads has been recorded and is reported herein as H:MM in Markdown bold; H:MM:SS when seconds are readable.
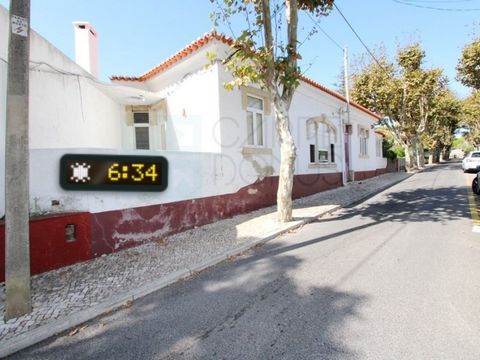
**6:34**
